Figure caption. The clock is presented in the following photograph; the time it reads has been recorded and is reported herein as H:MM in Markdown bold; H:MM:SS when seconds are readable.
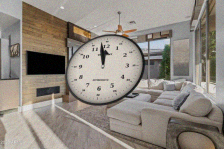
**11:58**
